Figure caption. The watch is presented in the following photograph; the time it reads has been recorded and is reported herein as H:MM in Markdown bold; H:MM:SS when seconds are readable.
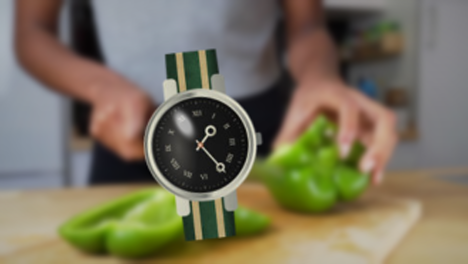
**1:24**
